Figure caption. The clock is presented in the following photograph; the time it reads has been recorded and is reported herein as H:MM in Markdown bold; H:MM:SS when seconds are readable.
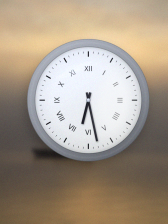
**6:28**
